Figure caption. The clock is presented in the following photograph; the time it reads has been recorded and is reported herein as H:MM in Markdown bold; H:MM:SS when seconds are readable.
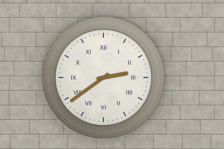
**2:39**
